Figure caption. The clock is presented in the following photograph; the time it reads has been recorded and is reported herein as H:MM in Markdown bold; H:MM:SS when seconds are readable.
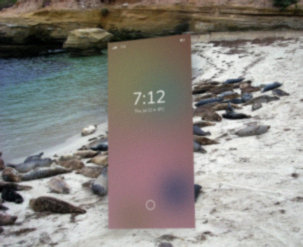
**7:12**
